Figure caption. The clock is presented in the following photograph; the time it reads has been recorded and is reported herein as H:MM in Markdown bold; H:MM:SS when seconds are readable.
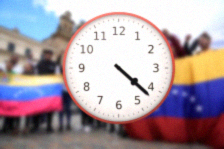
**4:22**
